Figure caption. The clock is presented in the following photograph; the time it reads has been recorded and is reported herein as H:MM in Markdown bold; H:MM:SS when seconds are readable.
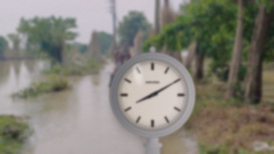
**8:10**
